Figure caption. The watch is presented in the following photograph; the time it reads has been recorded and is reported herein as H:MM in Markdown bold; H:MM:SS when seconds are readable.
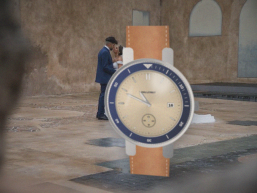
**10:49**
